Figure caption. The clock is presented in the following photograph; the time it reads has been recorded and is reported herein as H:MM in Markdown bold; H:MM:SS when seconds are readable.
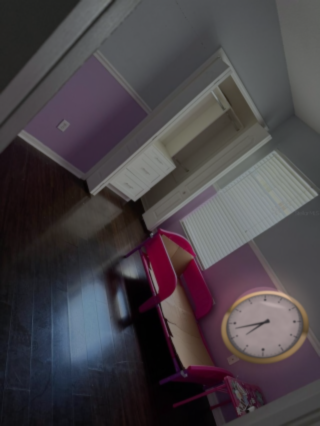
**7:43**
